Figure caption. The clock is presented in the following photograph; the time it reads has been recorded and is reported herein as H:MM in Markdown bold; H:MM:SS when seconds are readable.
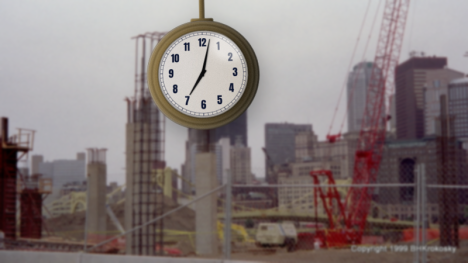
**7:02**
